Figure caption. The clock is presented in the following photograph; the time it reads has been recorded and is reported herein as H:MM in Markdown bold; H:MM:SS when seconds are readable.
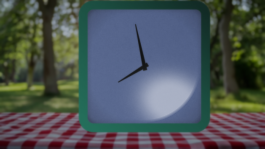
**7:58**
